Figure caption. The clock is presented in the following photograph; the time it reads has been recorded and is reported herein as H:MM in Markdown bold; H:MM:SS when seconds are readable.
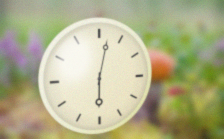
**6:02**
